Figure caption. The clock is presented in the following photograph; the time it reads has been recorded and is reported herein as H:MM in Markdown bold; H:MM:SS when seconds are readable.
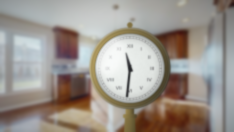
**11:31**
